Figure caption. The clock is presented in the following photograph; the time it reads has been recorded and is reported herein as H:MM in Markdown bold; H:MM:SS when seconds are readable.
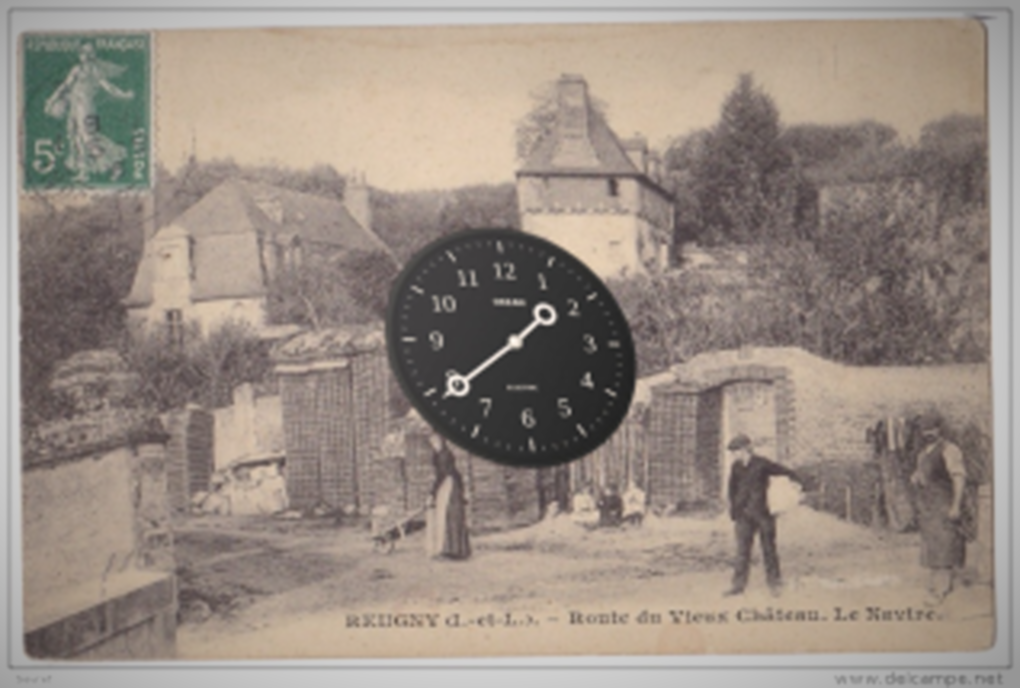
**1:39**
